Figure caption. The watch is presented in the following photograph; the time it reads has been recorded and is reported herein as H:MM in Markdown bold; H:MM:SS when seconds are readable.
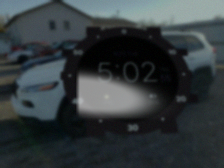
**5:02**
